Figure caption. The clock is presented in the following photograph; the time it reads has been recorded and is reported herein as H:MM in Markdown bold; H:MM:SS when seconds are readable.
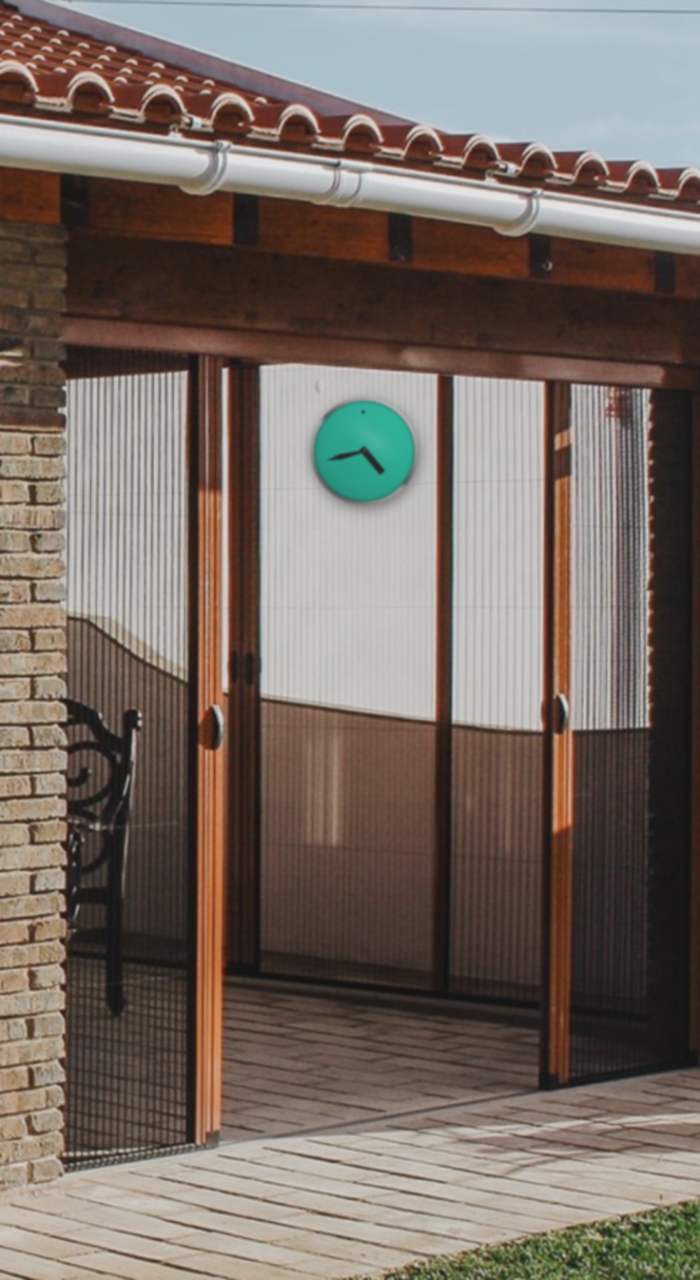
**4:43**
